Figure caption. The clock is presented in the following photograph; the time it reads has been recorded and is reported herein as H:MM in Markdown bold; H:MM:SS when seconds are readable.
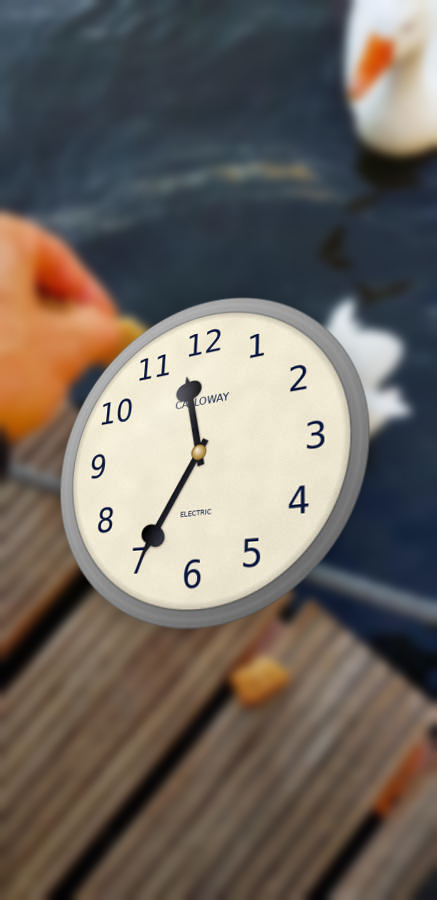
**11:35**
